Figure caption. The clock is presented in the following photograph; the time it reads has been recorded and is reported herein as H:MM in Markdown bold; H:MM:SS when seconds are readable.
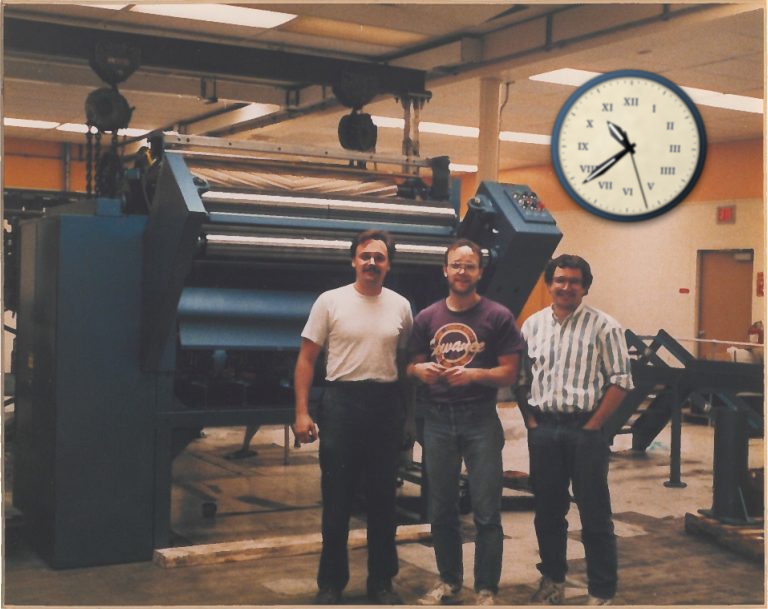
**10:38:27**
